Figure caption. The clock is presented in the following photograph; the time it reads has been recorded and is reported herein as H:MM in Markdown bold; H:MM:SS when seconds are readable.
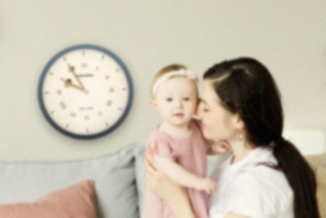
**9:55**
